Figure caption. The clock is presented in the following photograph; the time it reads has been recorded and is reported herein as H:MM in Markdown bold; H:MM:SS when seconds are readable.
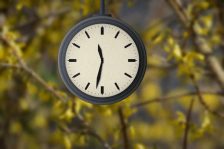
**11:32**
